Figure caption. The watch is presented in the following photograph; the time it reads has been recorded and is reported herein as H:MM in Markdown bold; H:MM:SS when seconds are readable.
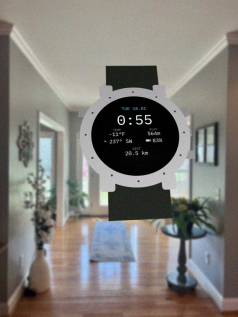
**0:55**
